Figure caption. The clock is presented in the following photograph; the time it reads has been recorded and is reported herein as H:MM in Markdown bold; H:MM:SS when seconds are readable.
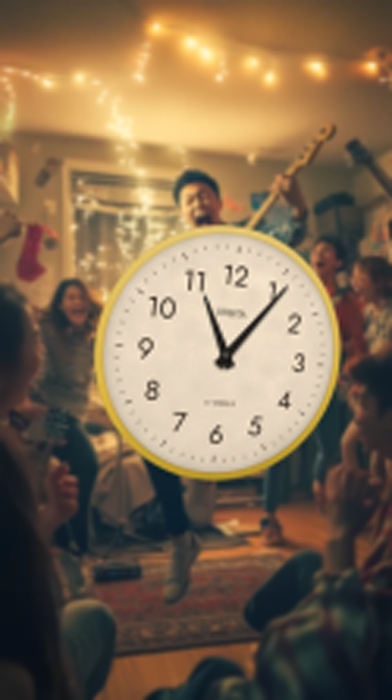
**11:06**
